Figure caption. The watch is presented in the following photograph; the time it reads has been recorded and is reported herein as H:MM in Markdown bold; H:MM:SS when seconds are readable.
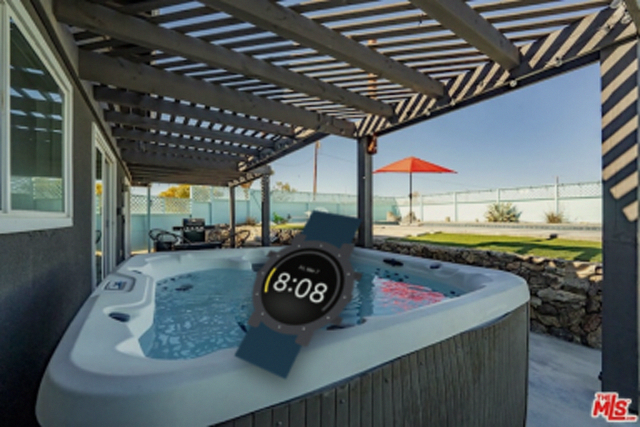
**8:08**
